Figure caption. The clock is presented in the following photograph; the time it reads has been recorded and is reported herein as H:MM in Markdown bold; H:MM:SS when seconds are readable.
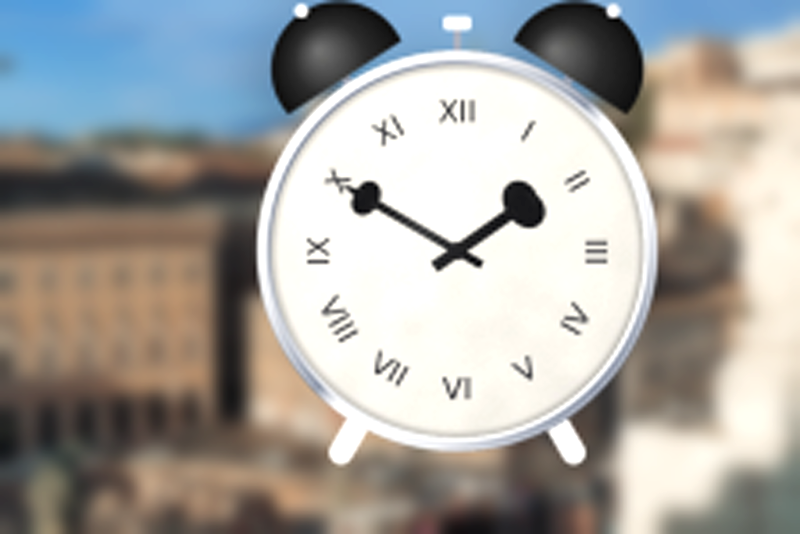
**1:50**
